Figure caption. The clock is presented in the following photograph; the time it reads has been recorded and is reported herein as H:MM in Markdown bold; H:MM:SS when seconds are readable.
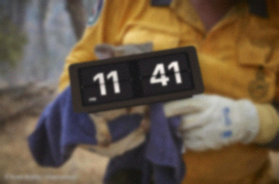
**11:41**
